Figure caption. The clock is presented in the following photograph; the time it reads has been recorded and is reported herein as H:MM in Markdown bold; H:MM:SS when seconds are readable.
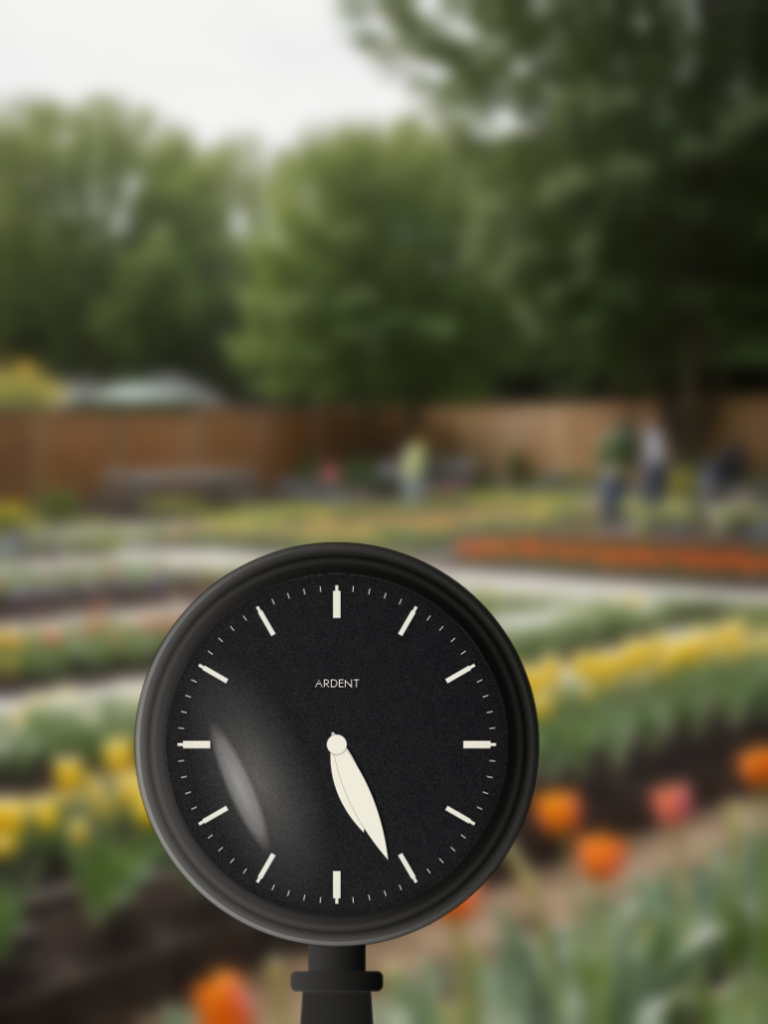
**5:26**
